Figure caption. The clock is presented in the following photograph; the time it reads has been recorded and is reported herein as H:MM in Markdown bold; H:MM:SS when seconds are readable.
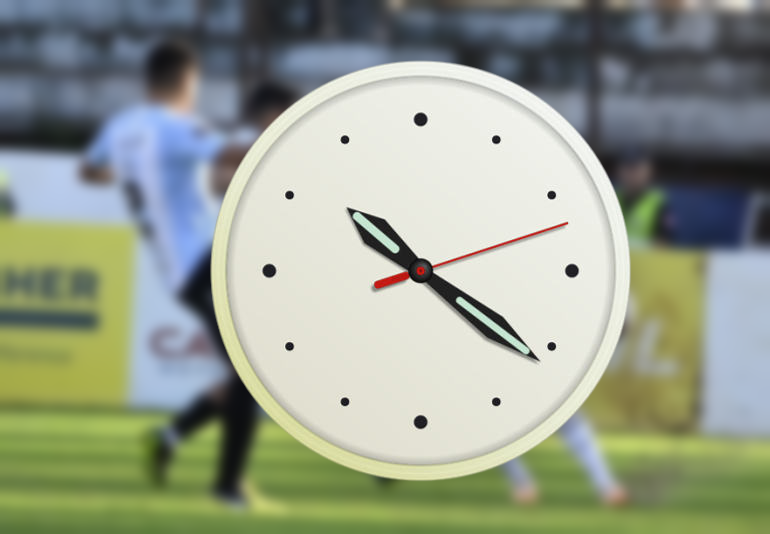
**10:21:12**
